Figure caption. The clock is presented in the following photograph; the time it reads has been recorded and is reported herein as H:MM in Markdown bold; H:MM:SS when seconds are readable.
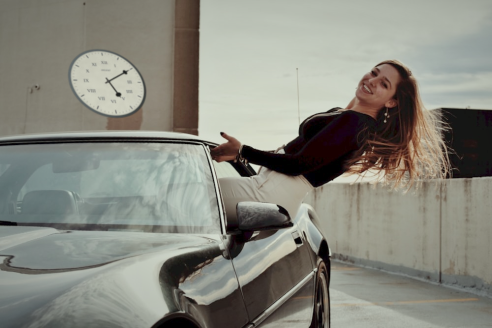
**5:10**
